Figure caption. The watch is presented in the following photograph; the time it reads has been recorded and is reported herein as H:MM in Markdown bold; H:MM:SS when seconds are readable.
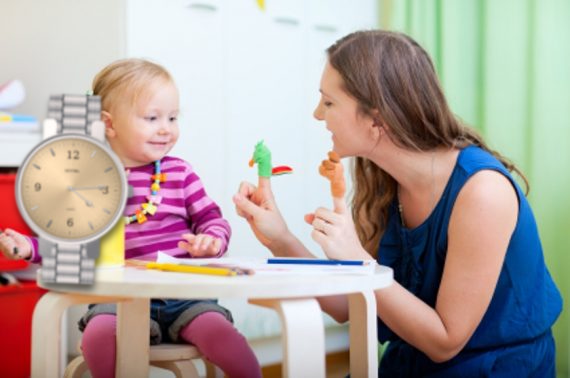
**4:14**
